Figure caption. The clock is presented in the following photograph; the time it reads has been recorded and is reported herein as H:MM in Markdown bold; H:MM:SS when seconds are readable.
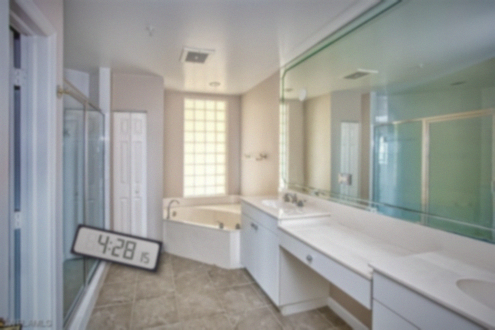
**4:28**
